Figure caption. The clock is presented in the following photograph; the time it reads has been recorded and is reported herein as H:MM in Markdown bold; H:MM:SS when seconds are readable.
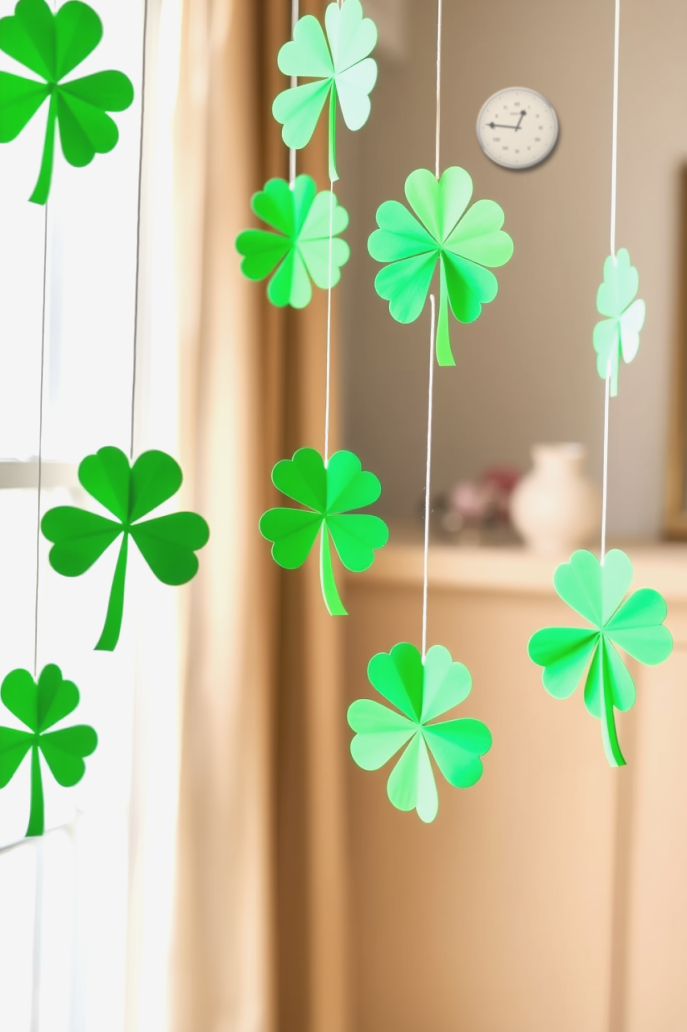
**12:46**
